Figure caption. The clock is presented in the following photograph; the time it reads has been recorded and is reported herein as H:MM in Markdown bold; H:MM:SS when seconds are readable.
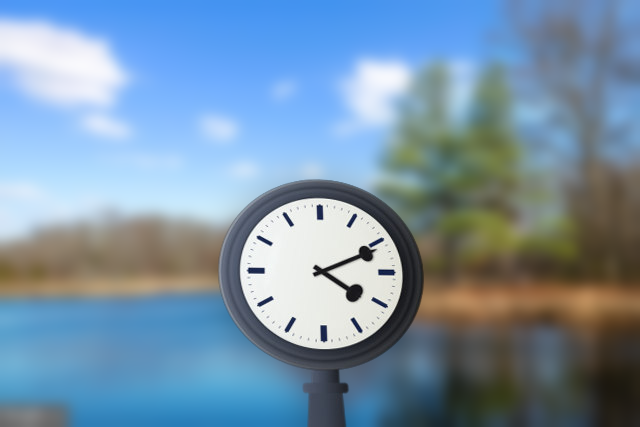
**4:11**
